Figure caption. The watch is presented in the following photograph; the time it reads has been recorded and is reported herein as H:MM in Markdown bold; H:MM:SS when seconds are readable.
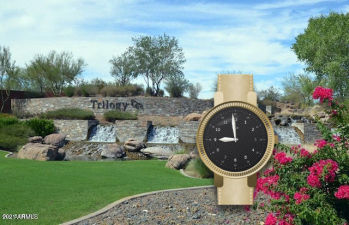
**8:59**
